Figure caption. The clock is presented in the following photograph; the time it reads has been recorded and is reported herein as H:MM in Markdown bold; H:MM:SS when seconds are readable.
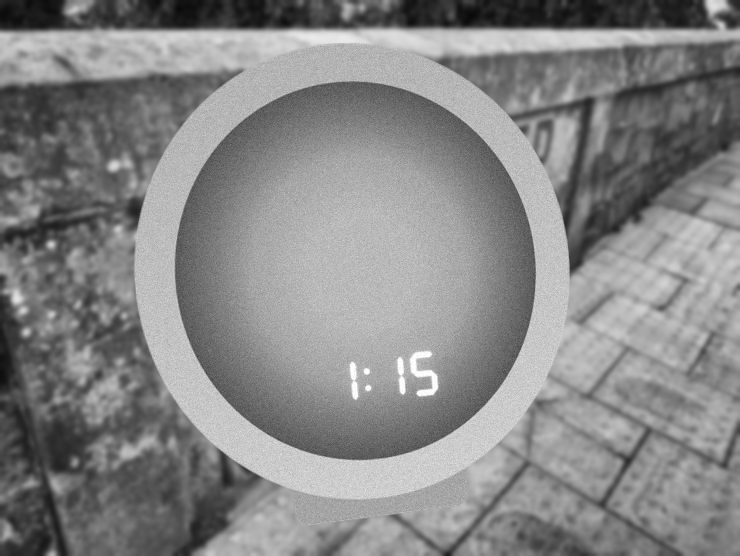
**1:15**
